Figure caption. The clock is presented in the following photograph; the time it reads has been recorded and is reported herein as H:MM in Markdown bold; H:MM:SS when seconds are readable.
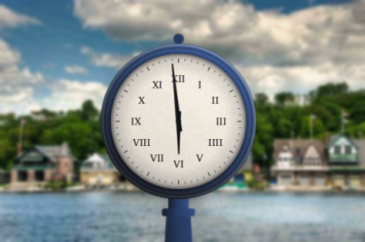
**5:59**
